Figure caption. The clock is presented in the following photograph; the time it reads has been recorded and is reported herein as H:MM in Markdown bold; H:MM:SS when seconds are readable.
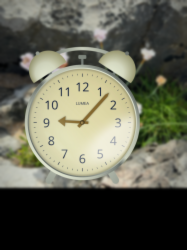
**9:07**
